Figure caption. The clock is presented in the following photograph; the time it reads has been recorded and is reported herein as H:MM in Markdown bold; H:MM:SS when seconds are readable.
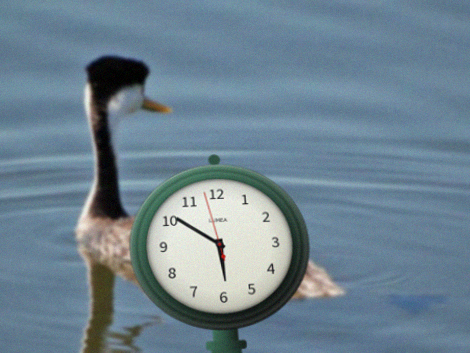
**5:50:58**
